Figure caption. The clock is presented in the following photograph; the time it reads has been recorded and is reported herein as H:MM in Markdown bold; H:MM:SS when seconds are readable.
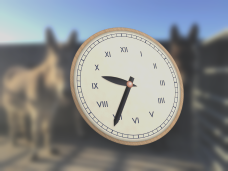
**9:35**
